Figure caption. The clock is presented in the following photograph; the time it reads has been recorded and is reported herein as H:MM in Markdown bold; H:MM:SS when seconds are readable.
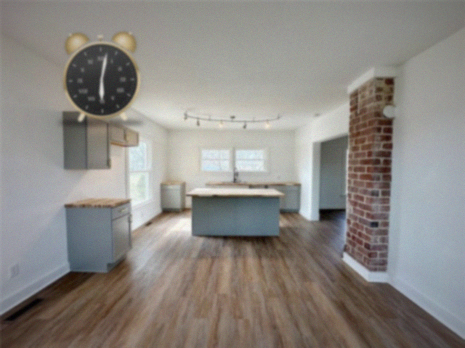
**6:02**
